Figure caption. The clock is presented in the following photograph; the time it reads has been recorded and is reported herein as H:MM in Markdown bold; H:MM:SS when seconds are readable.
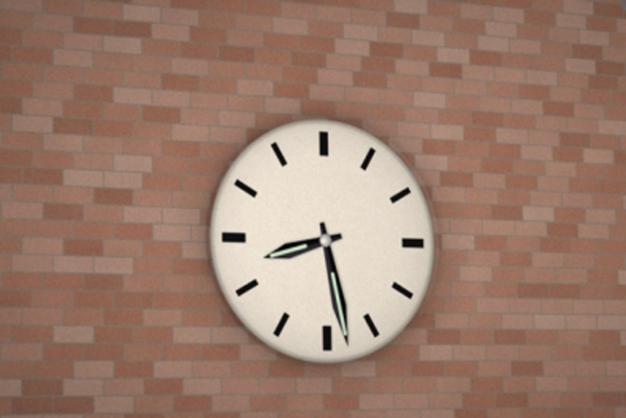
**8:28**
